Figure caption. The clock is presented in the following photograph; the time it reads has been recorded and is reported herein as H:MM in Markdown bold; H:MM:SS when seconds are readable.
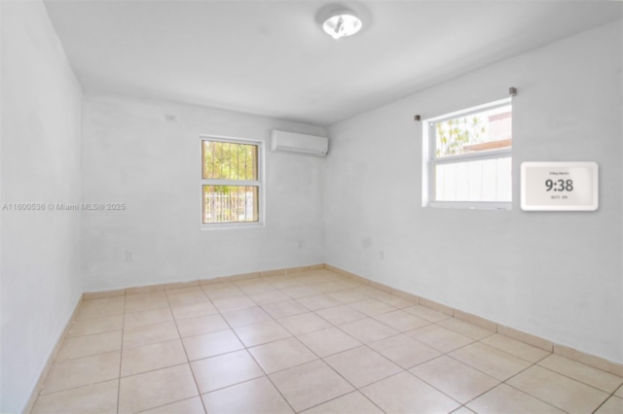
**9:38**
